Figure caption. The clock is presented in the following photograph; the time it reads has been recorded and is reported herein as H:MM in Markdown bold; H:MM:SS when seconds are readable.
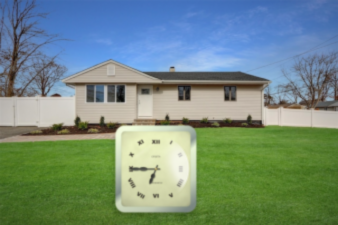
**6:45**
